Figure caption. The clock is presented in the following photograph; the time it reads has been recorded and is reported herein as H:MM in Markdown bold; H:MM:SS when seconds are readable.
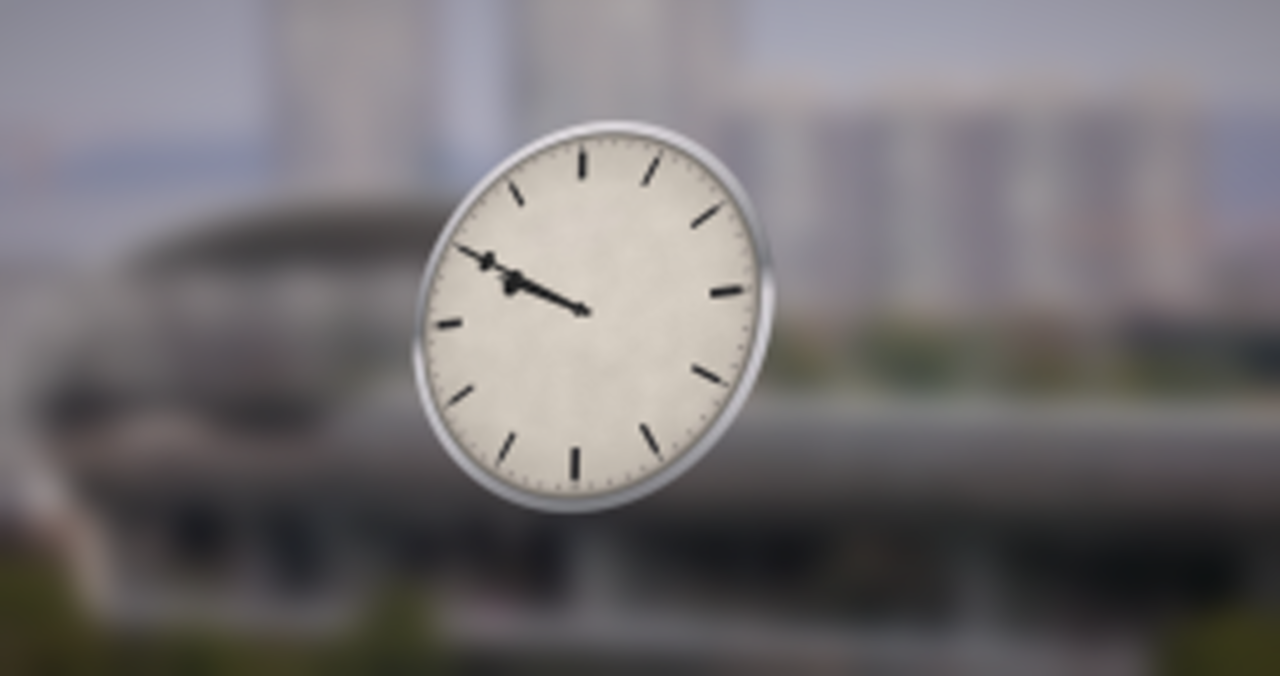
**9:50**
